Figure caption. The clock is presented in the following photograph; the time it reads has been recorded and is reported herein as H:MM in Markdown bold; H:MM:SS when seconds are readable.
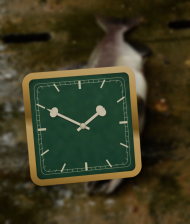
**1:50**
